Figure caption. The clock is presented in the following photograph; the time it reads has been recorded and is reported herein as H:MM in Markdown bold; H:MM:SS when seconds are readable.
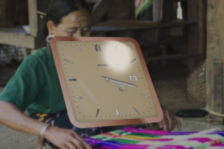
**4:18**
